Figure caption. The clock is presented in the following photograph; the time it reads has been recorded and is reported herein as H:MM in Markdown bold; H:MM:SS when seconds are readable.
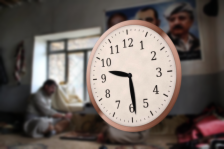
**9:29**
